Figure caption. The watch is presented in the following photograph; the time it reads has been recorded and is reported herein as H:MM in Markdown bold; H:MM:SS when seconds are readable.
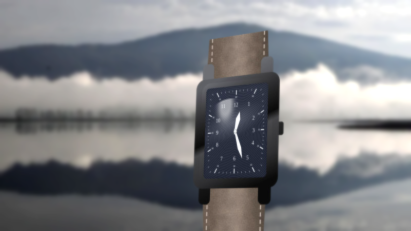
**12:27**
